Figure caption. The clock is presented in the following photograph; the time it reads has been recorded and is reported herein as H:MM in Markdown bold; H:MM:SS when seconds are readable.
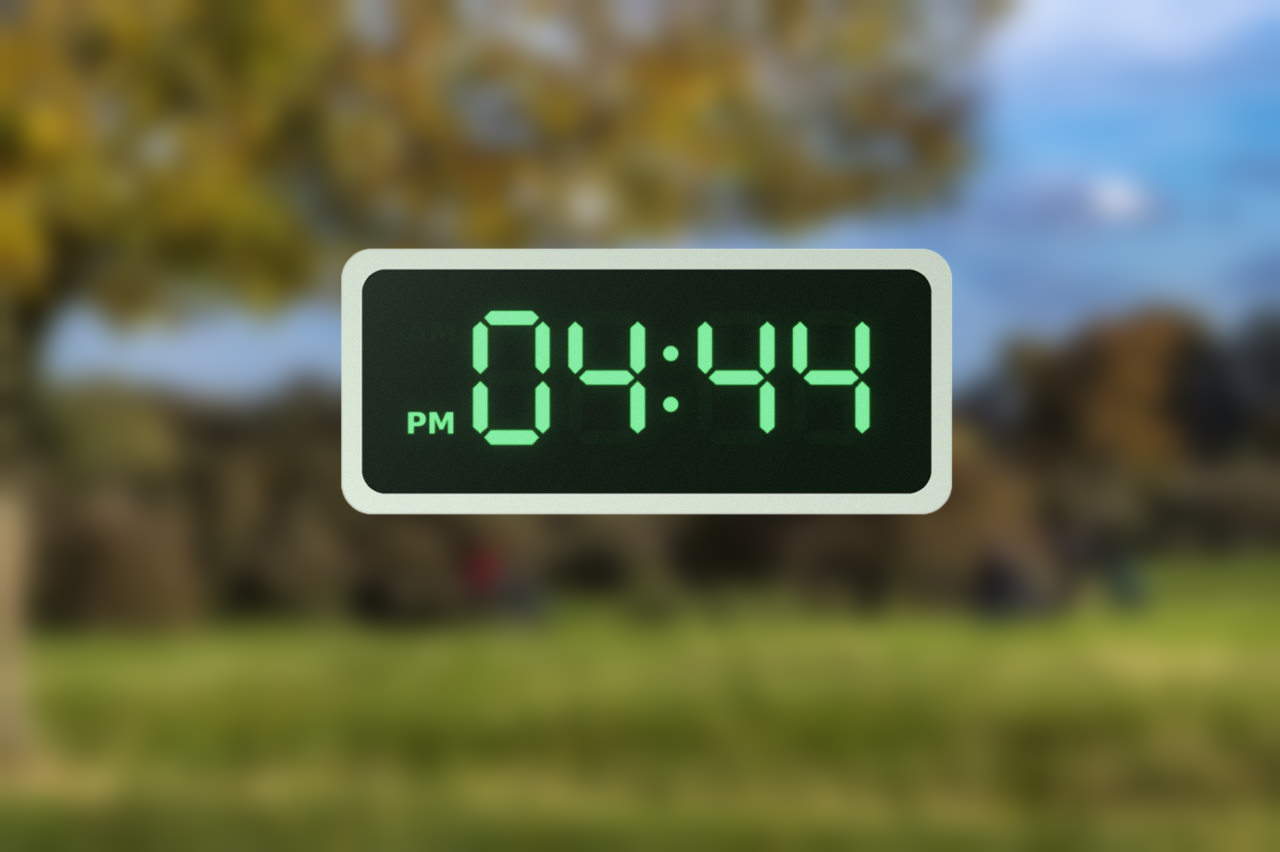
**4:44**
